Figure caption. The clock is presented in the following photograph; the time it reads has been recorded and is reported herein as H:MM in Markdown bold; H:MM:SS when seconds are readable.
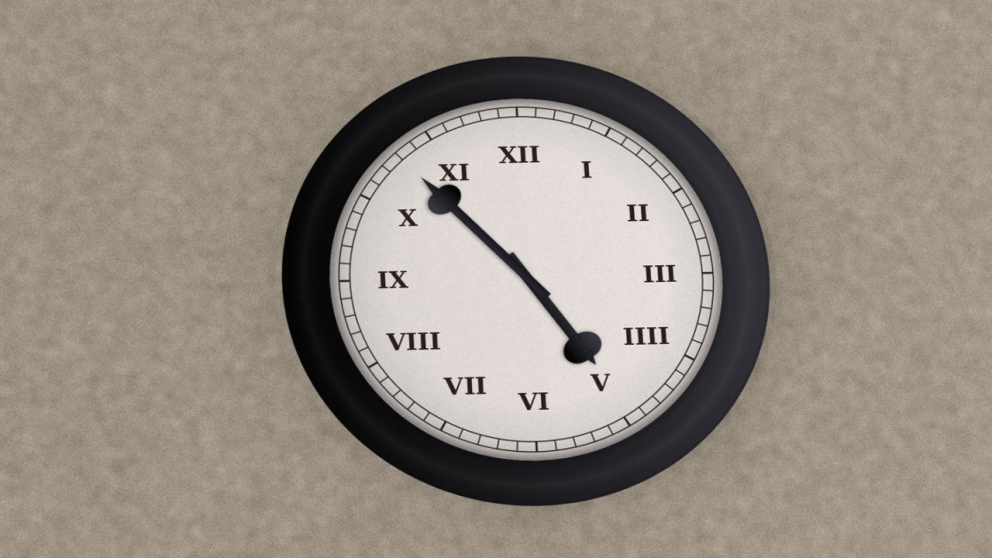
**4:53**
